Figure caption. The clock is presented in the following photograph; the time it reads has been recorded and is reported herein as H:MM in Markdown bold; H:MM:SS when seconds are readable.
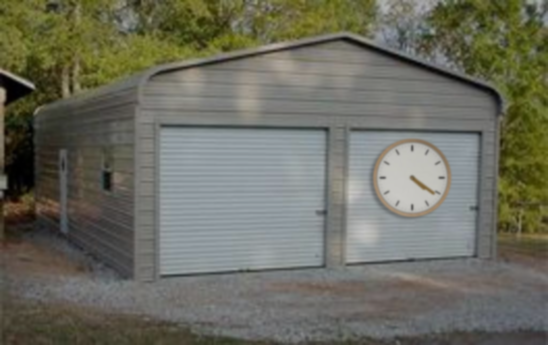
**4:21**
